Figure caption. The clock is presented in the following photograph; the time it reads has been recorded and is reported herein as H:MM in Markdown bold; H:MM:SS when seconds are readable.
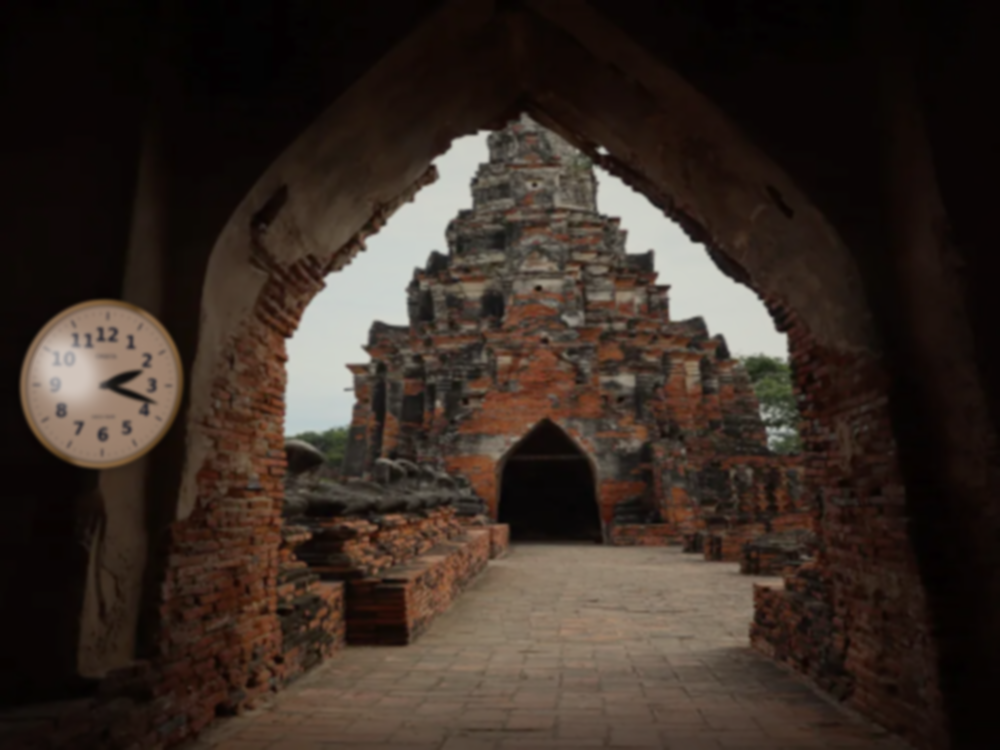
**2:18**
